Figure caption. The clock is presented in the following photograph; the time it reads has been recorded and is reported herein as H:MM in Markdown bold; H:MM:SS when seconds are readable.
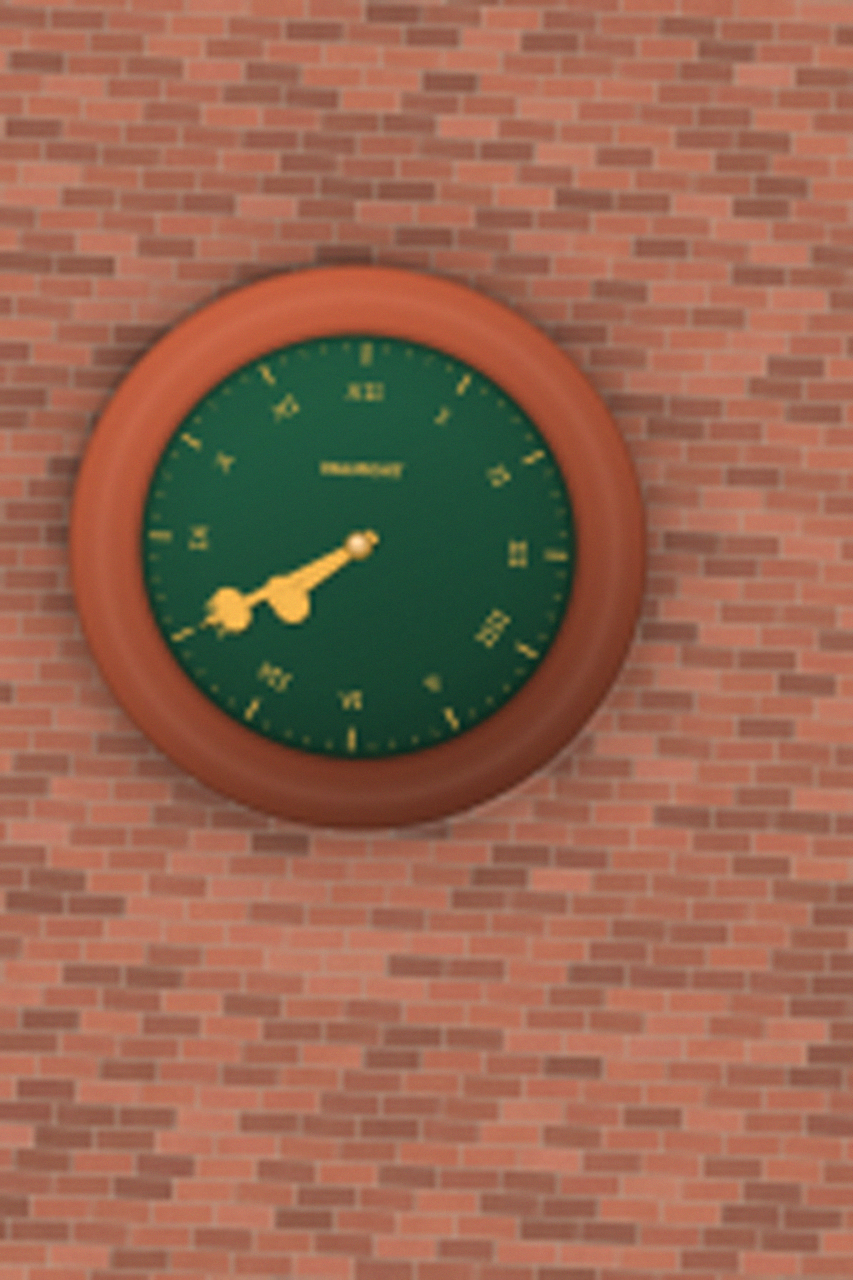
**7:40**
